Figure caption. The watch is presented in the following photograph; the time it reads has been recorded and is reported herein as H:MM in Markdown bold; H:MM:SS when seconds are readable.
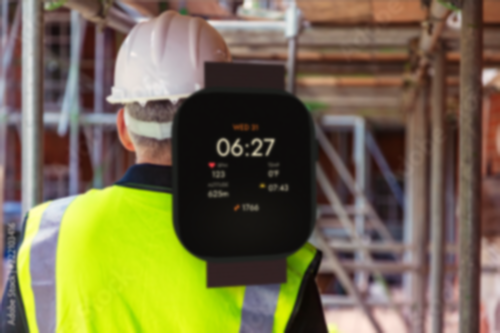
**6:27**
